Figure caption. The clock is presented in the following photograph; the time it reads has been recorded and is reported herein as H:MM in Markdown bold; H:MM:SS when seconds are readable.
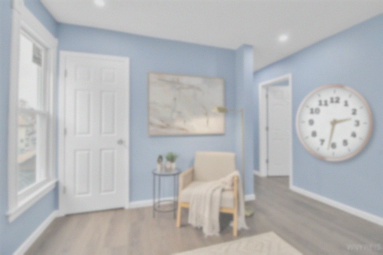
**2:32**
